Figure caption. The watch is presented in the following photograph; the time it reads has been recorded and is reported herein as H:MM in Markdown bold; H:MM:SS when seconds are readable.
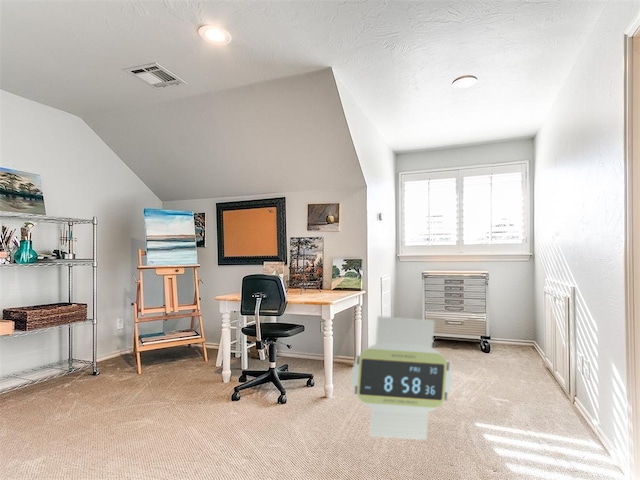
**8:58**
